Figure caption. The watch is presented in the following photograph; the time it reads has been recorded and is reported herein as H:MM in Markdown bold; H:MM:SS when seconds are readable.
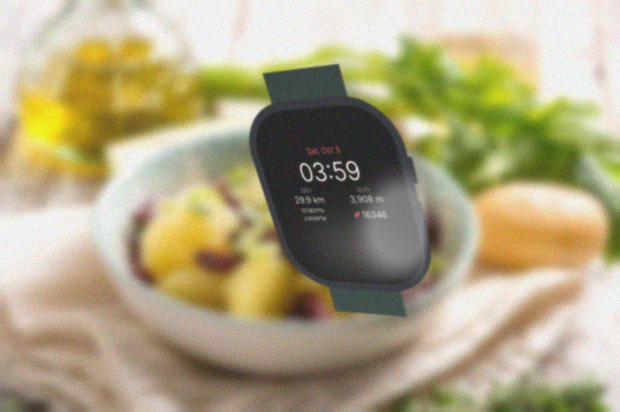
**3:59**
